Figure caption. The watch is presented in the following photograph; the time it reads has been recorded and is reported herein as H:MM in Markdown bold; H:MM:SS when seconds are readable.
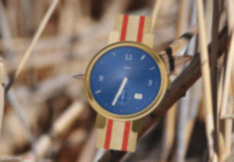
**6:33**
